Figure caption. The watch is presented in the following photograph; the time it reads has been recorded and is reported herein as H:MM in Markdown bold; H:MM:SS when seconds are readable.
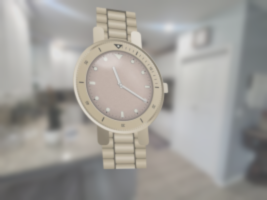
**11:20**
